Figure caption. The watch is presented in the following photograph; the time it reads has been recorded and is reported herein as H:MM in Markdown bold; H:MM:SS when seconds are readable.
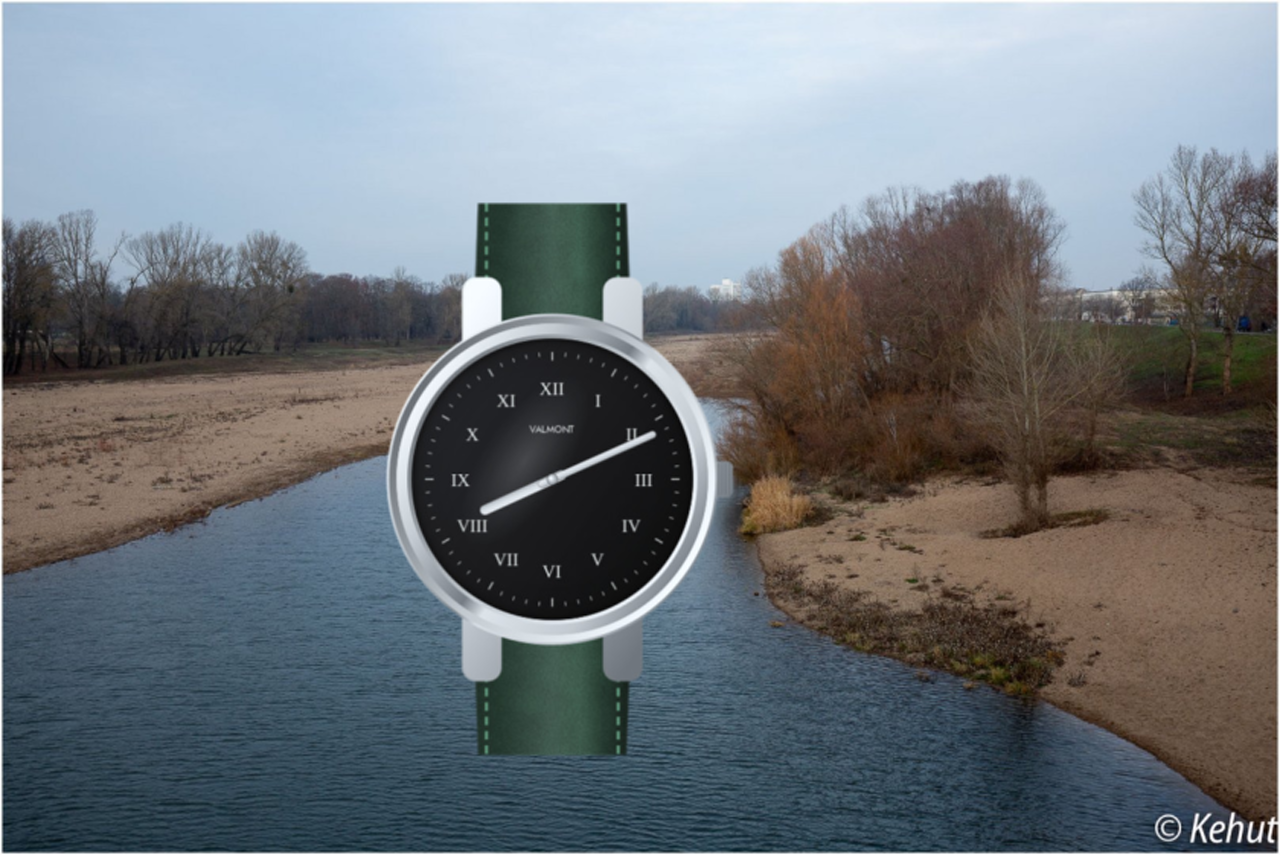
**8:11**
